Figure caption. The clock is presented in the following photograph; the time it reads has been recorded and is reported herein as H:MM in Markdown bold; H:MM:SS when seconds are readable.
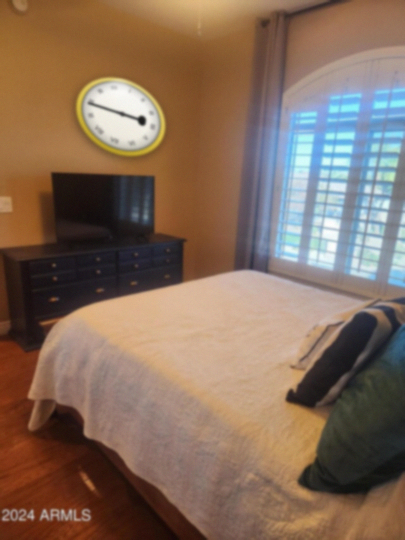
**3:49**
